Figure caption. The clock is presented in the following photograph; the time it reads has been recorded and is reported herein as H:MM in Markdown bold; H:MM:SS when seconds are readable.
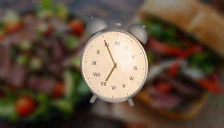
**6:55**
